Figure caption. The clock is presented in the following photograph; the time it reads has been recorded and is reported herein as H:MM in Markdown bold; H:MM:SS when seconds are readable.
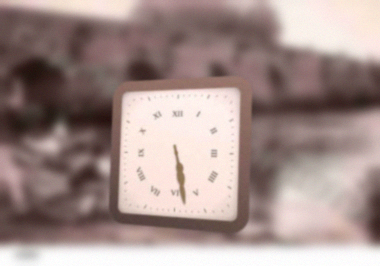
**5:28**
